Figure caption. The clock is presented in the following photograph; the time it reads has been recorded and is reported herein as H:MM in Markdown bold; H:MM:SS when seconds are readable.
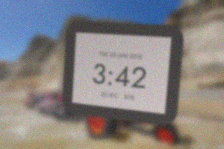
**3:42**
